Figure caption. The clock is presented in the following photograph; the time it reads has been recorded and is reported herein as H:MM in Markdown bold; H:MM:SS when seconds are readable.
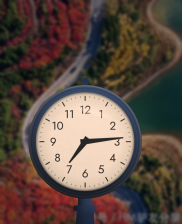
**7:14**
